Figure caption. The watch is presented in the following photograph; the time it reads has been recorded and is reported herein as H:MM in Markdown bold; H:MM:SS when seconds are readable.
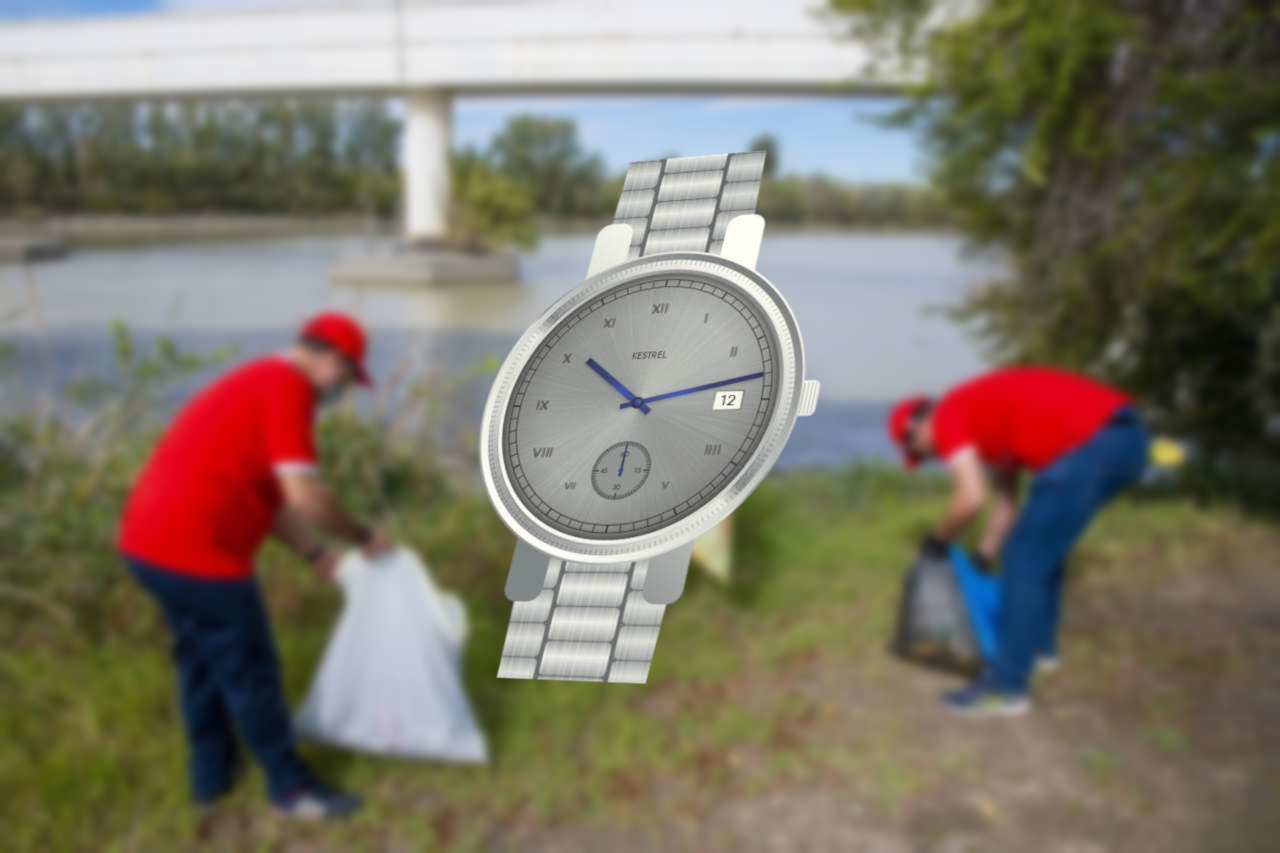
**10:13**
